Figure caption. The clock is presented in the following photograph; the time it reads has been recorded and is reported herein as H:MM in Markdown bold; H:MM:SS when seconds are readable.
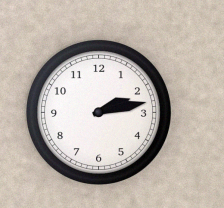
**2:13**
